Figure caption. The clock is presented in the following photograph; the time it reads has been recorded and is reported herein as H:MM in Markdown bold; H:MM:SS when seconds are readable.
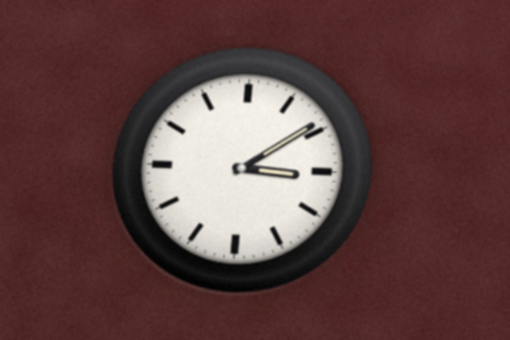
**3:09**
